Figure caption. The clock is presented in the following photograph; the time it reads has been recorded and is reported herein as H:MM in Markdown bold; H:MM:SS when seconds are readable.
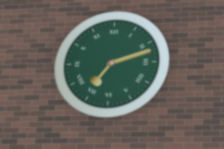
**7:12**
